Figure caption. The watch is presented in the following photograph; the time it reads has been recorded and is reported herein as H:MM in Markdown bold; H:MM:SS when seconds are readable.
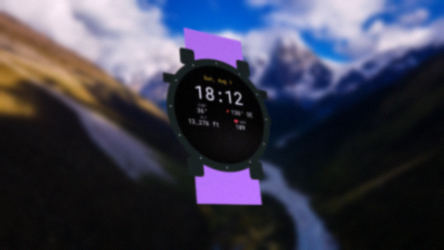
**18:12**
